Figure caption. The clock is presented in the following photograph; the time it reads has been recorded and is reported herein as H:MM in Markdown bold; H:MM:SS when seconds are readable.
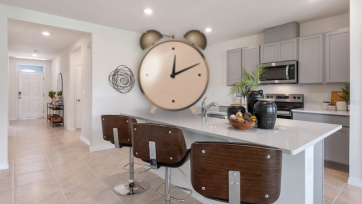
**12:11**
